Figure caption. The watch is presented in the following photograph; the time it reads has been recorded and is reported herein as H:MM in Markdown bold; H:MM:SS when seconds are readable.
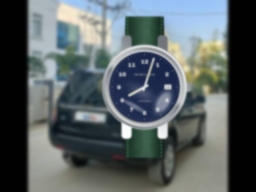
**8:03**
